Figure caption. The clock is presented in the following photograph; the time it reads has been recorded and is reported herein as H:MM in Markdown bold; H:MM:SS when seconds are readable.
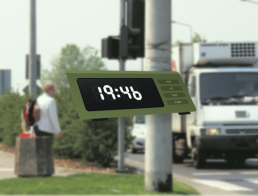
**19:46**
